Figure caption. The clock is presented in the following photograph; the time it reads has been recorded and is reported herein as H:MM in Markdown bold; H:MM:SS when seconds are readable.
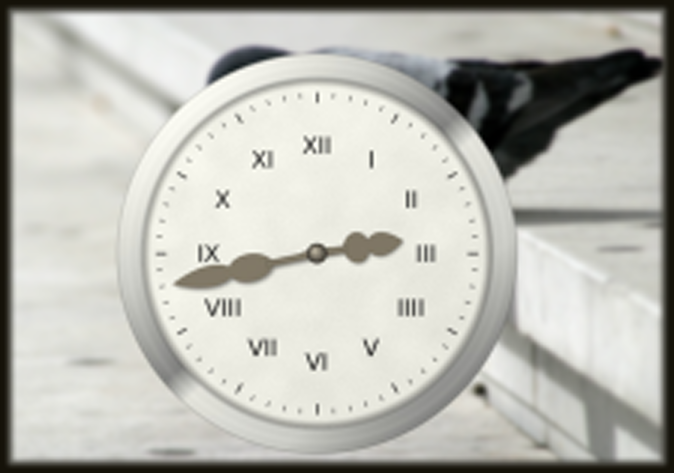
**2:43**
